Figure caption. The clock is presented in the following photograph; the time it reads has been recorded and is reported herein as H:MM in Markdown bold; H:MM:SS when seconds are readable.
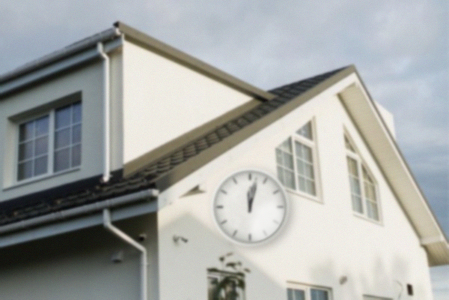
**12:02**
